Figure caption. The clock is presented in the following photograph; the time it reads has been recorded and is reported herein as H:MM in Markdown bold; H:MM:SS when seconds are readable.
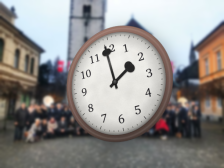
**1:59**
